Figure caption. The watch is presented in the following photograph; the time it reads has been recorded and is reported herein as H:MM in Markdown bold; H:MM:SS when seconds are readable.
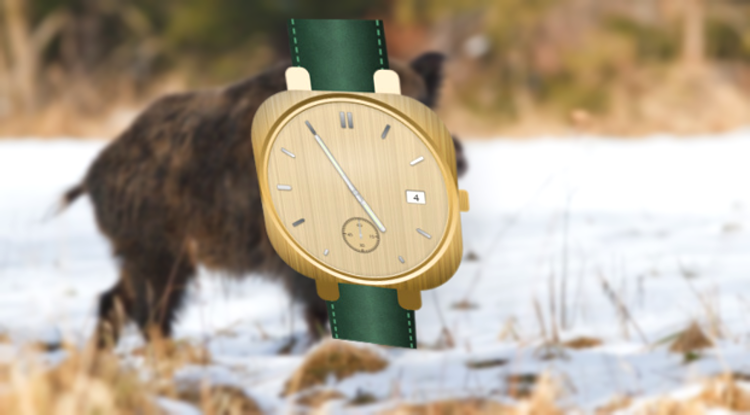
**4:55**
